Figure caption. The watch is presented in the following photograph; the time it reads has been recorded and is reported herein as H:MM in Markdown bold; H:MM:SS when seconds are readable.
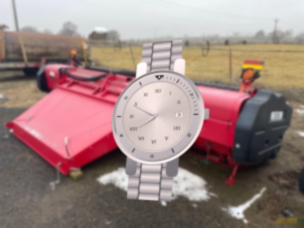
**7:49**
